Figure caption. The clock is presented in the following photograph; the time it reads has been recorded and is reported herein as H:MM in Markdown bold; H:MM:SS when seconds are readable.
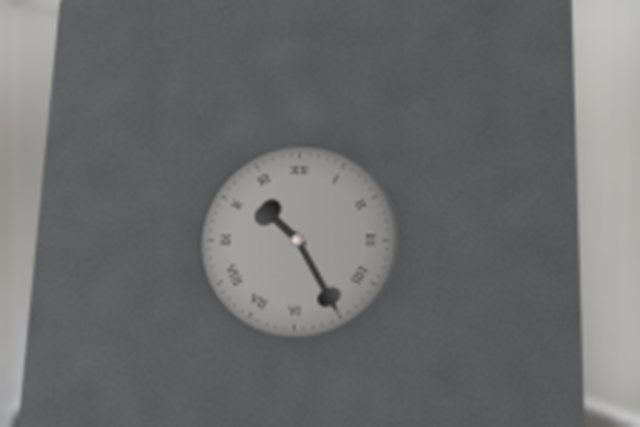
**10:25**
